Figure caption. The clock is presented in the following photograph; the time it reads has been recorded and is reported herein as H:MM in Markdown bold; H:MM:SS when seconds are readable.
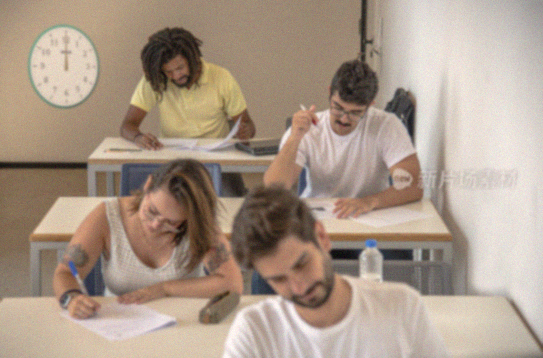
**12:00**
